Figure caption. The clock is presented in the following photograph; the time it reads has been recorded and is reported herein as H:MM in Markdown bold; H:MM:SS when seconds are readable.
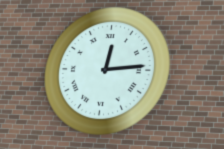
**12:14**
